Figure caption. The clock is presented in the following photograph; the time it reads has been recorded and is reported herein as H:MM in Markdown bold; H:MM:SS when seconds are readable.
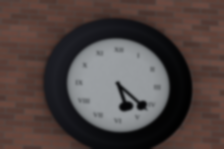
**5:22**
